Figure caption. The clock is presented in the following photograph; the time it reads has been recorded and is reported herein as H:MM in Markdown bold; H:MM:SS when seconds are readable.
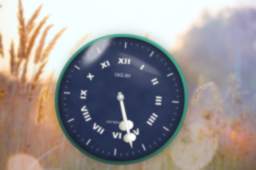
**5:27**
